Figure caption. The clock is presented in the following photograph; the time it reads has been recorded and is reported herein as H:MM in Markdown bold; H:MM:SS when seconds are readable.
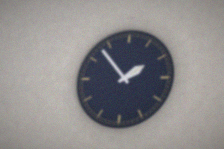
**1:53**
